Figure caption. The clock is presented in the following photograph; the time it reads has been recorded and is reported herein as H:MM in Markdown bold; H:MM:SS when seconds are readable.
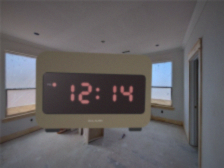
**12:14**
